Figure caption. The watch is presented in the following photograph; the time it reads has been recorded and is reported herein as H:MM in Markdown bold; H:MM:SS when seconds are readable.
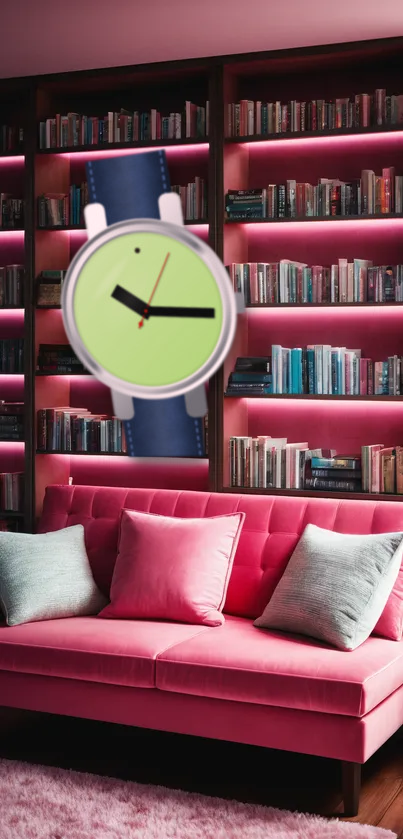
**10:16:05**
